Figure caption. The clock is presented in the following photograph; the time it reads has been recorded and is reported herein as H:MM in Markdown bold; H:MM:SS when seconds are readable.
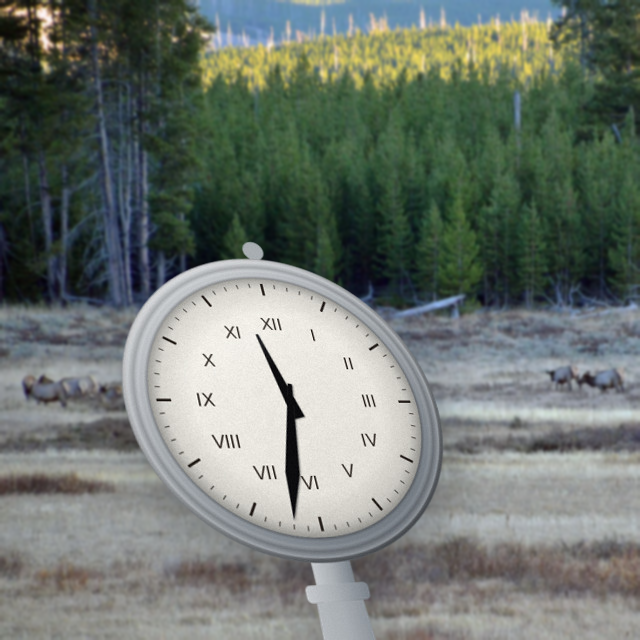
**11:32**
